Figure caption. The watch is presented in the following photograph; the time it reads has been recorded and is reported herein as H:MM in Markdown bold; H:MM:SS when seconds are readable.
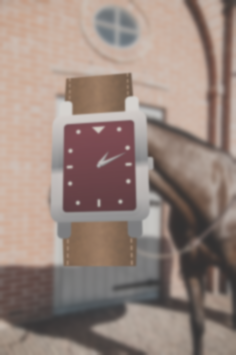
**1:11**
